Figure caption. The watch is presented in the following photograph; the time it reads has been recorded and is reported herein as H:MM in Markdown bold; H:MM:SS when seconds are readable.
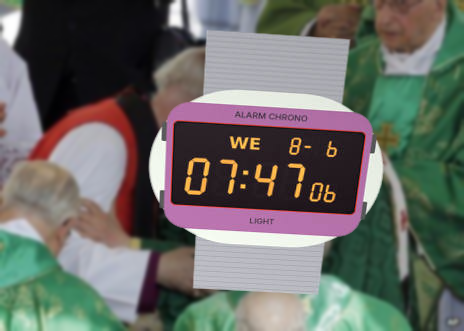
**7:47:06**
